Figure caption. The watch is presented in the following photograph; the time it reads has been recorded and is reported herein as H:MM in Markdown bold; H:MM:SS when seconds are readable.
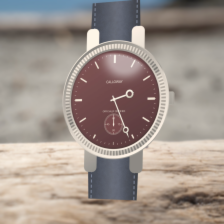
**2:26**
